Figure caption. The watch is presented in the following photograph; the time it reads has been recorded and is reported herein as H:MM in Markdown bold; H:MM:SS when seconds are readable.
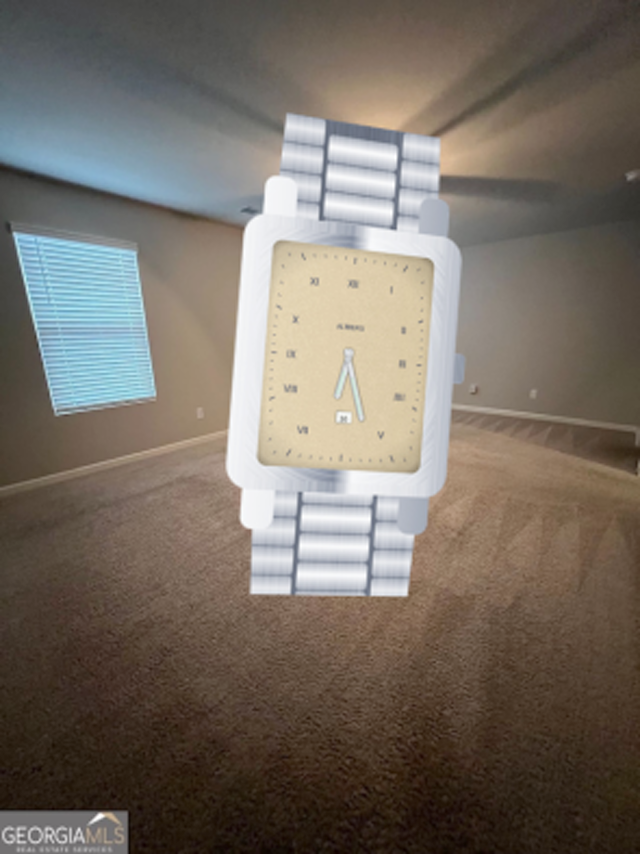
**6:27**
